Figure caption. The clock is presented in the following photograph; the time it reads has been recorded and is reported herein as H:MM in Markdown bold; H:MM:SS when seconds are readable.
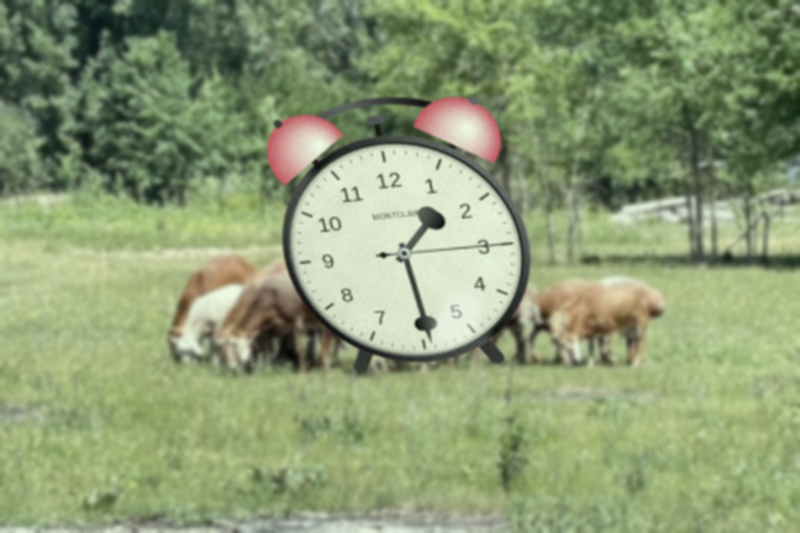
**1:29:15**
